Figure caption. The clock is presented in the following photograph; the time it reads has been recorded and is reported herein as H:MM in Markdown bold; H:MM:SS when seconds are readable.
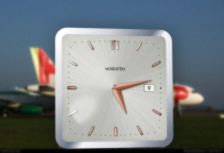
**5:13**
